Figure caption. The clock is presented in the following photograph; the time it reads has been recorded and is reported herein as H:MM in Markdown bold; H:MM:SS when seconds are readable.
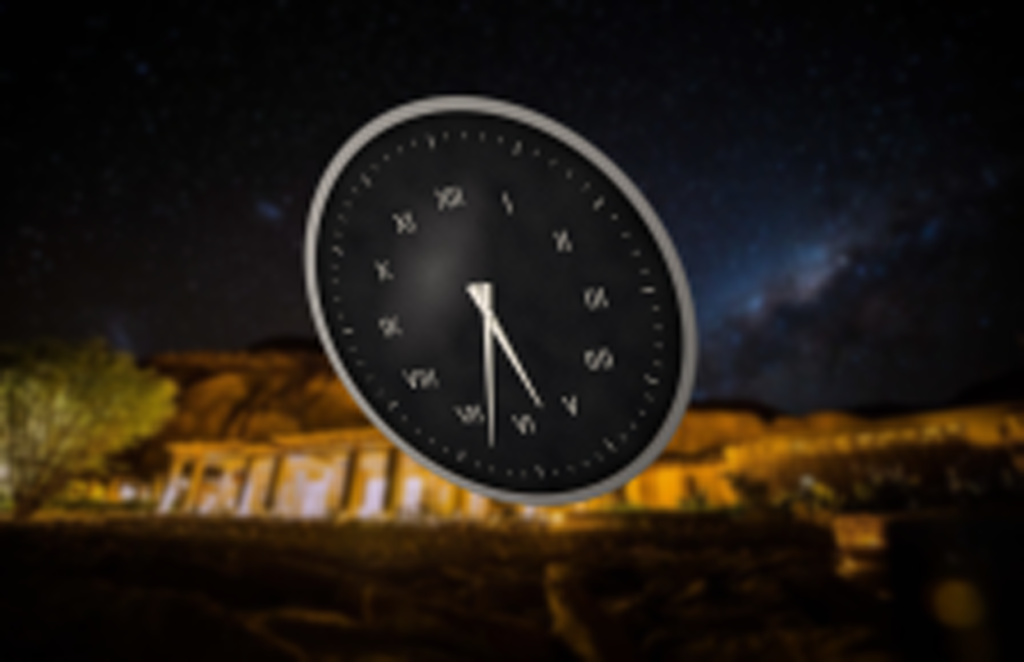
**5:33**
